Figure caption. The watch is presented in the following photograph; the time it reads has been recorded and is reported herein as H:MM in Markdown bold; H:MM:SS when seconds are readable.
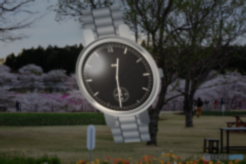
**12:31**
